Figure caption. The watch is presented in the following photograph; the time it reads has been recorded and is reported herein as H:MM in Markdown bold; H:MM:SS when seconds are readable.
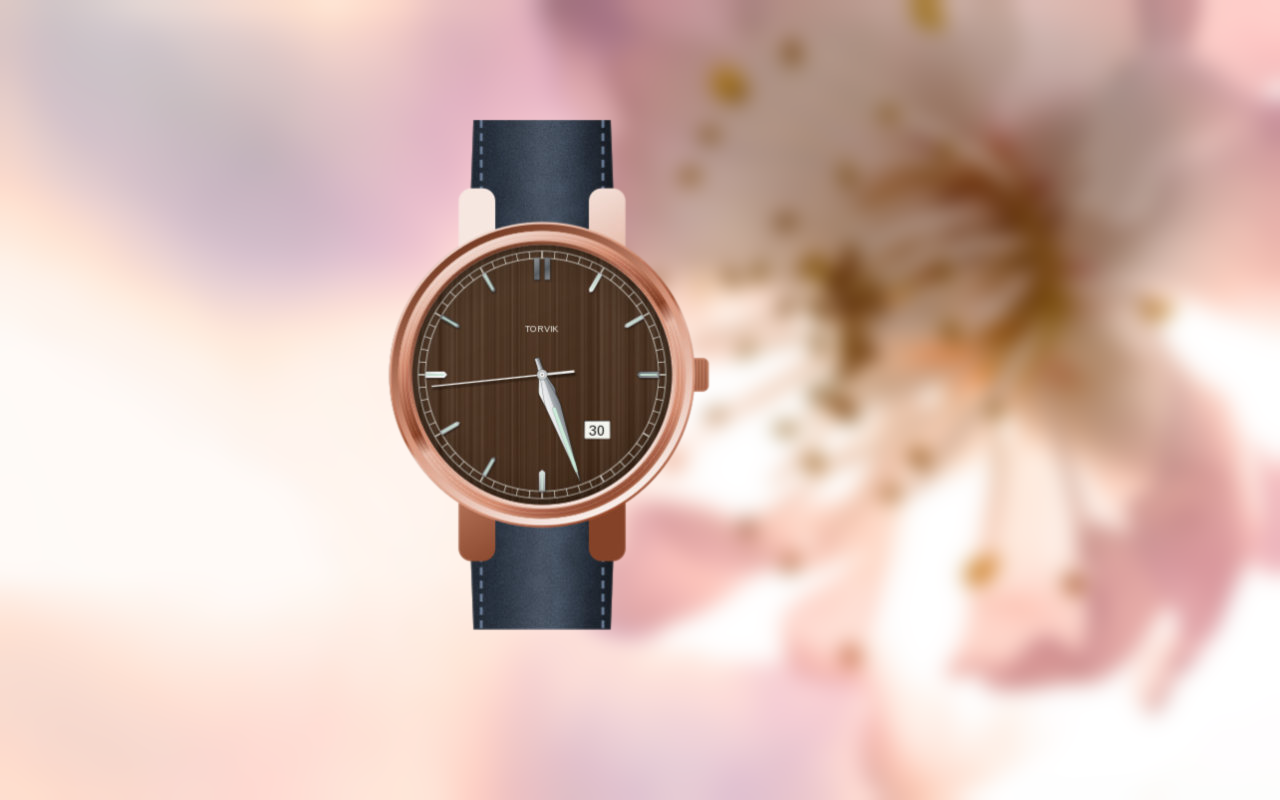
**5:26:44**
